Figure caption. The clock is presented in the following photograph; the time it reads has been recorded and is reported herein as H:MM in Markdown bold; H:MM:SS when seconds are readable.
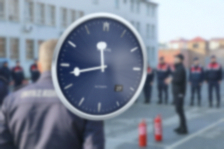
**11:43**
